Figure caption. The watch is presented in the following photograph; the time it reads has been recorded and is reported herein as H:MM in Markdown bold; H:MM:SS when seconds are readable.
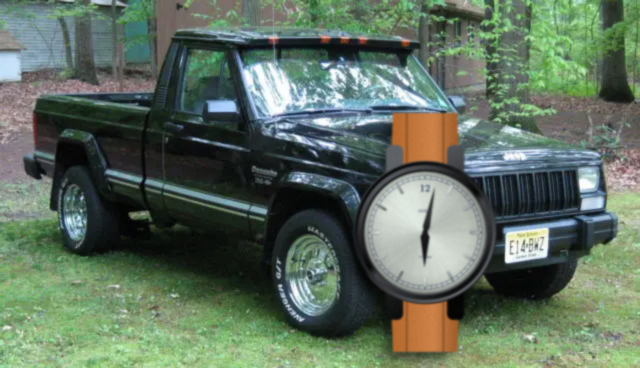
**6:02**
